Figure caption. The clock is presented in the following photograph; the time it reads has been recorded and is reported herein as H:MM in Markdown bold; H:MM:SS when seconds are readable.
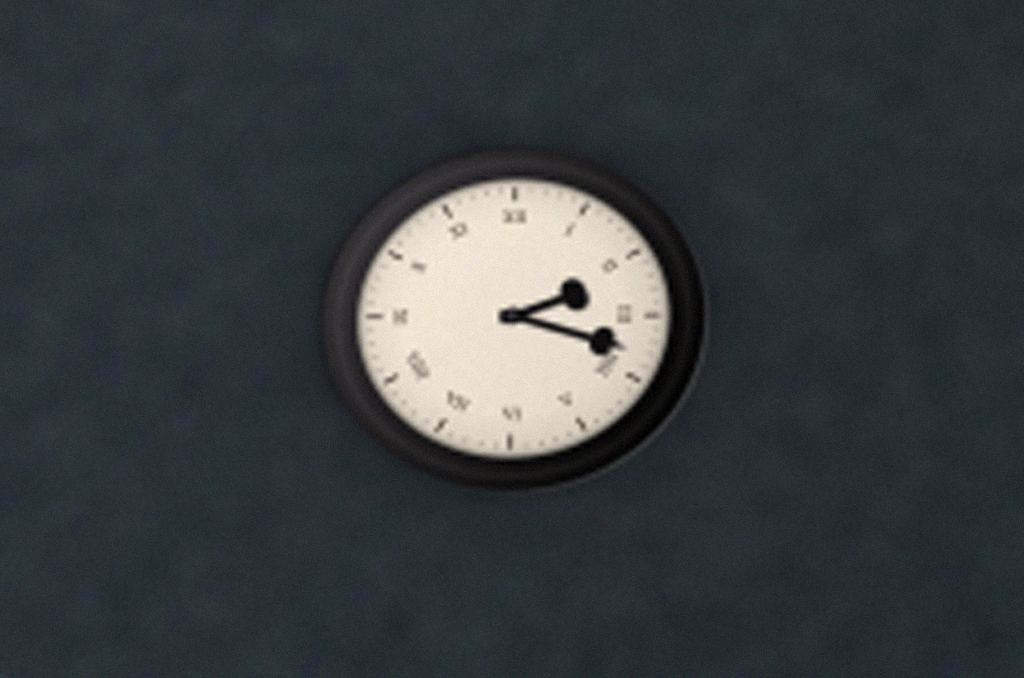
**2:18**
